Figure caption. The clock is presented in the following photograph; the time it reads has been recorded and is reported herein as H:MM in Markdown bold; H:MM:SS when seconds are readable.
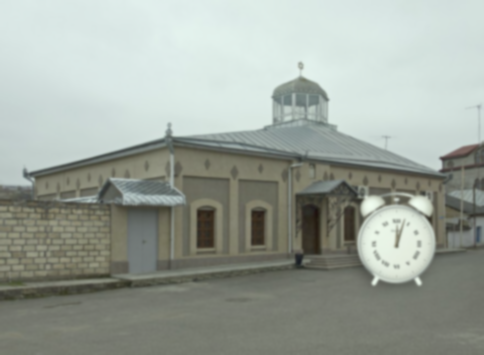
**12:03**
